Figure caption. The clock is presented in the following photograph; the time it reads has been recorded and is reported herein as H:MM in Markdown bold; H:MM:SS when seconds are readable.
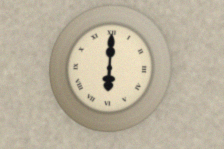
**6:00**
